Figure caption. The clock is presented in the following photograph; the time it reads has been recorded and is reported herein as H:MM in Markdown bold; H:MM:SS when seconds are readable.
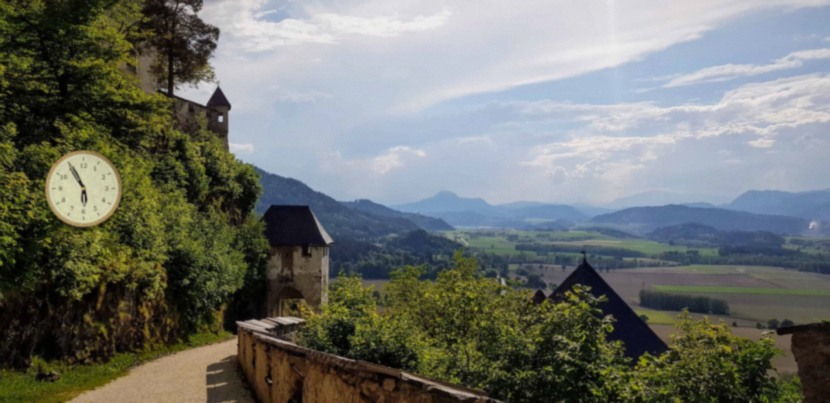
**5:55**
